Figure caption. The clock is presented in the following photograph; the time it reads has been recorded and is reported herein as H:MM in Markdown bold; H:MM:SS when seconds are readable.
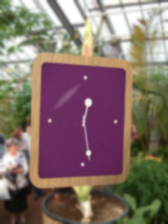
**12:28**
